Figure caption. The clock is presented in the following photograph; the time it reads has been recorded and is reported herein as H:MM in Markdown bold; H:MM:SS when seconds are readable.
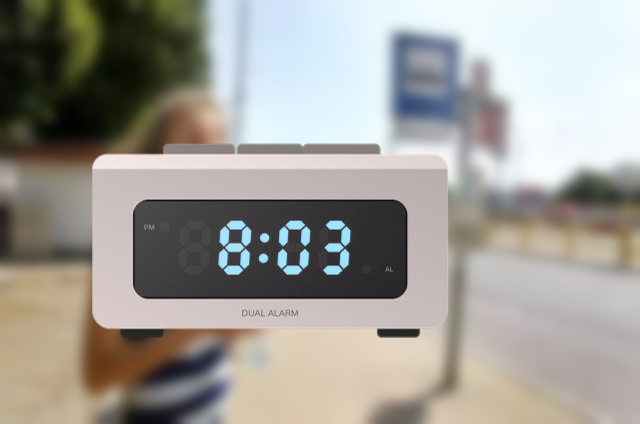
**8:03**
